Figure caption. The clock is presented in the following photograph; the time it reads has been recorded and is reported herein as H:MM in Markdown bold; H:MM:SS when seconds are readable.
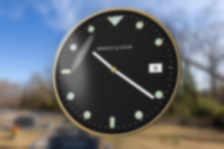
**10:21**
